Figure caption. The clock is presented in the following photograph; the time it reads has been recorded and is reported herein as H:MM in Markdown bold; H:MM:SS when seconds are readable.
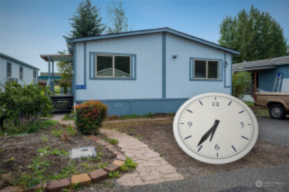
**6:36**
